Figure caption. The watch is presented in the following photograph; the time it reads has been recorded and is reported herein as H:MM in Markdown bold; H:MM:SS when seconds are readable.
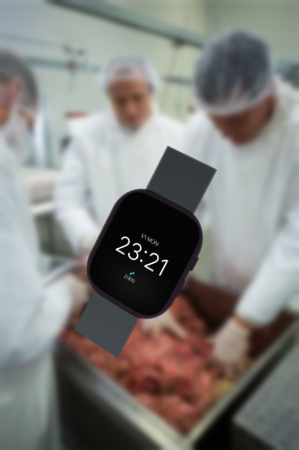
**23:21**
